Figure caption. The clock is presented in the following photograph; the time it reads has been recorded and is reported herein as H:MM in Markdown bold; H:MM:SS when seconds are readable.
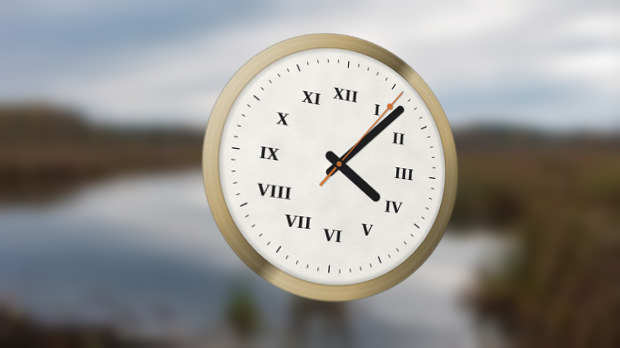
**4:07:06**
